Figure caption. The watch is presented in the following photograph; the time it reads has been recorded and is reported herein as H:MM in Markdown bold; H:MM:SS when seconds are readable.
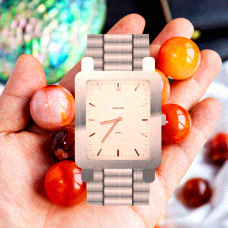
**8:36**
